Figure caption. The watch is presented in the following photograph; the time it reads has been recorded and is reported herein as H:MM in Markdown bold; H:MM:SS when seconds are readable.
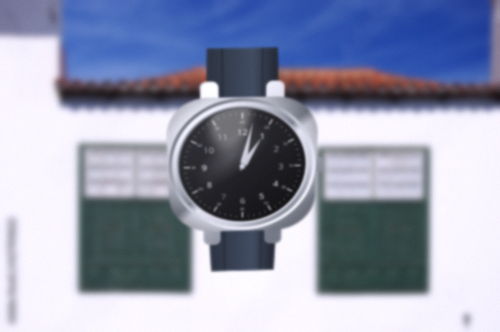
**1:02**
